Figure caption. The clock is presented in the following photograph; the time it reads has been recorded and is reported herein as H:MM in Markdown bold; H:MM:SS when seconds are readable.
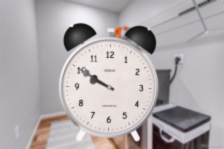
**9:50**
